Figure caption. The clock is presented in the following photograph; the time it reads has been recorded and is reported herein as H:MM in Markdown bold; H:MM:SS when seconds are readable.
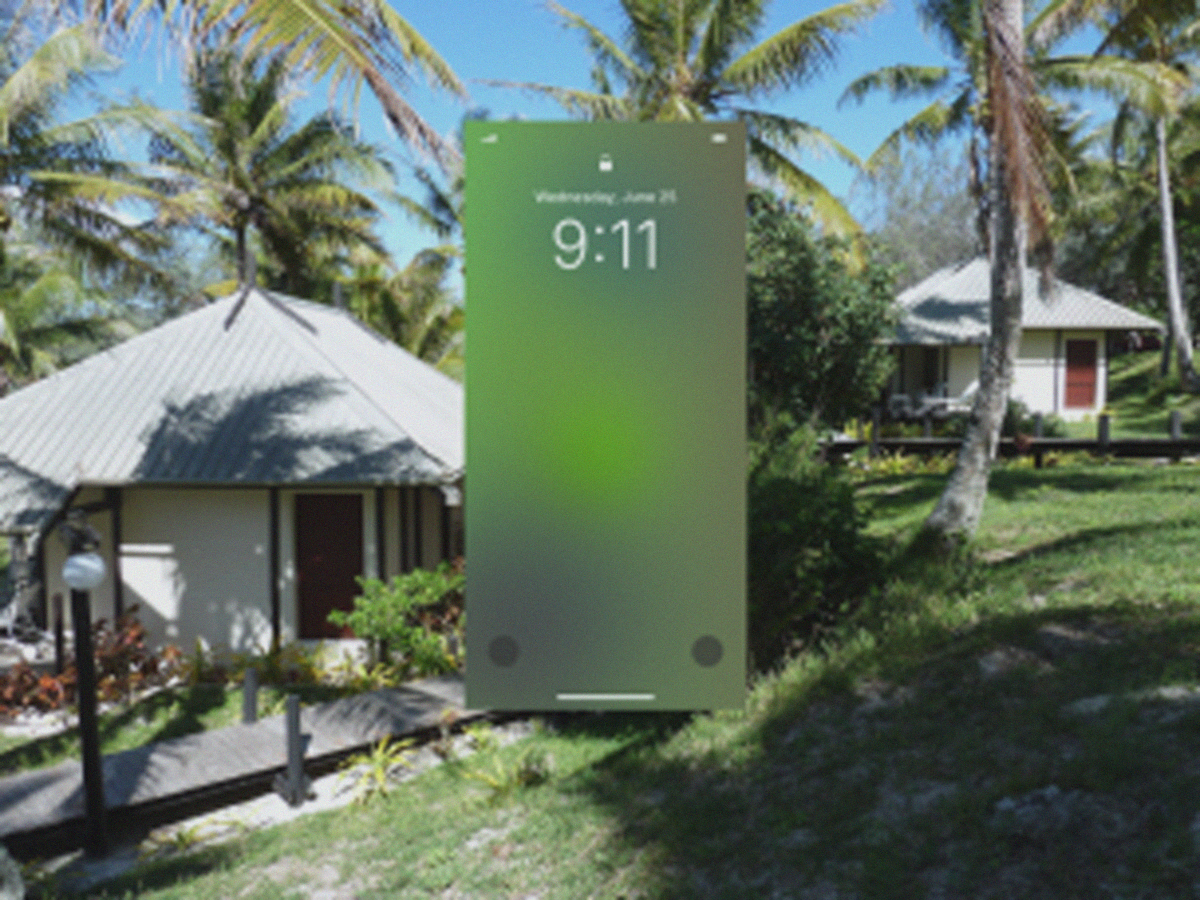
**9:11**
